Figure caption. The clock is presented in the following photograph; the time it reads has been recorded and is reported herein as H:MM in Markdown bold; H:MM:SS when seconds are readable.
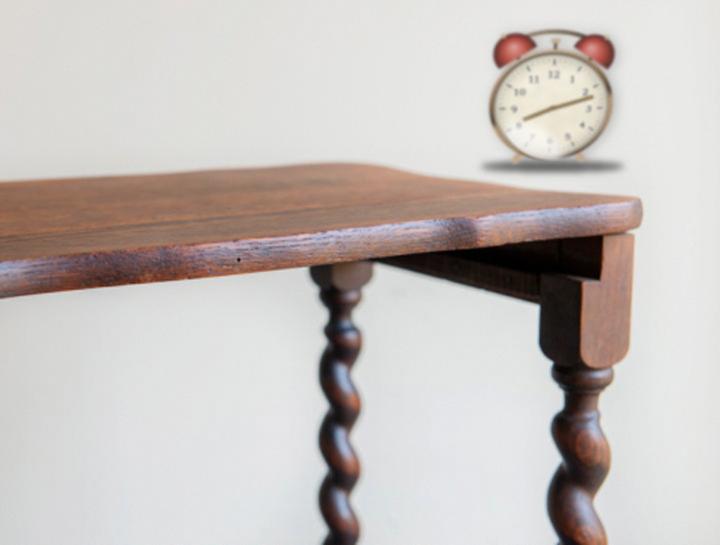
**8:12**
